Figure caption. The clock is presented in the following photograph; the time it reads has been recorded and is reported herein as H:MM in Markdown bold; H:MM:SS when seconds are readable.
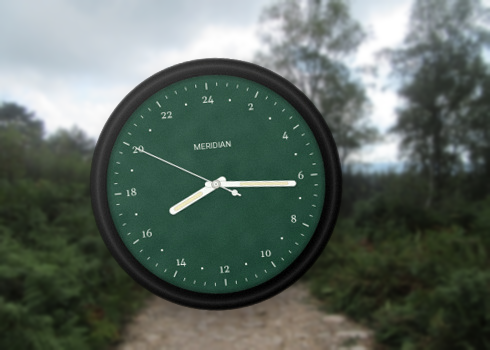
**16:15:50**
